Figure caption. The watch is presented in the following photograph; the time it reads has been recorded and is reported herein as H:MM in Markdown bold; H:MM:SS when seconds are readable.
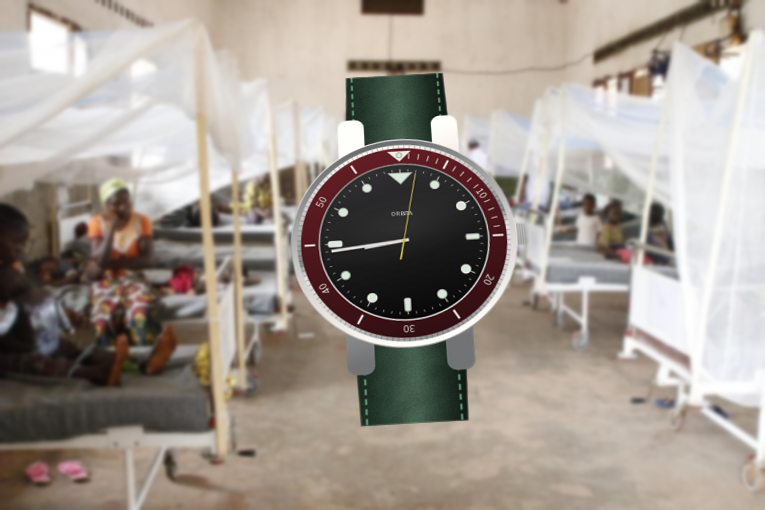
**8:44:02**
